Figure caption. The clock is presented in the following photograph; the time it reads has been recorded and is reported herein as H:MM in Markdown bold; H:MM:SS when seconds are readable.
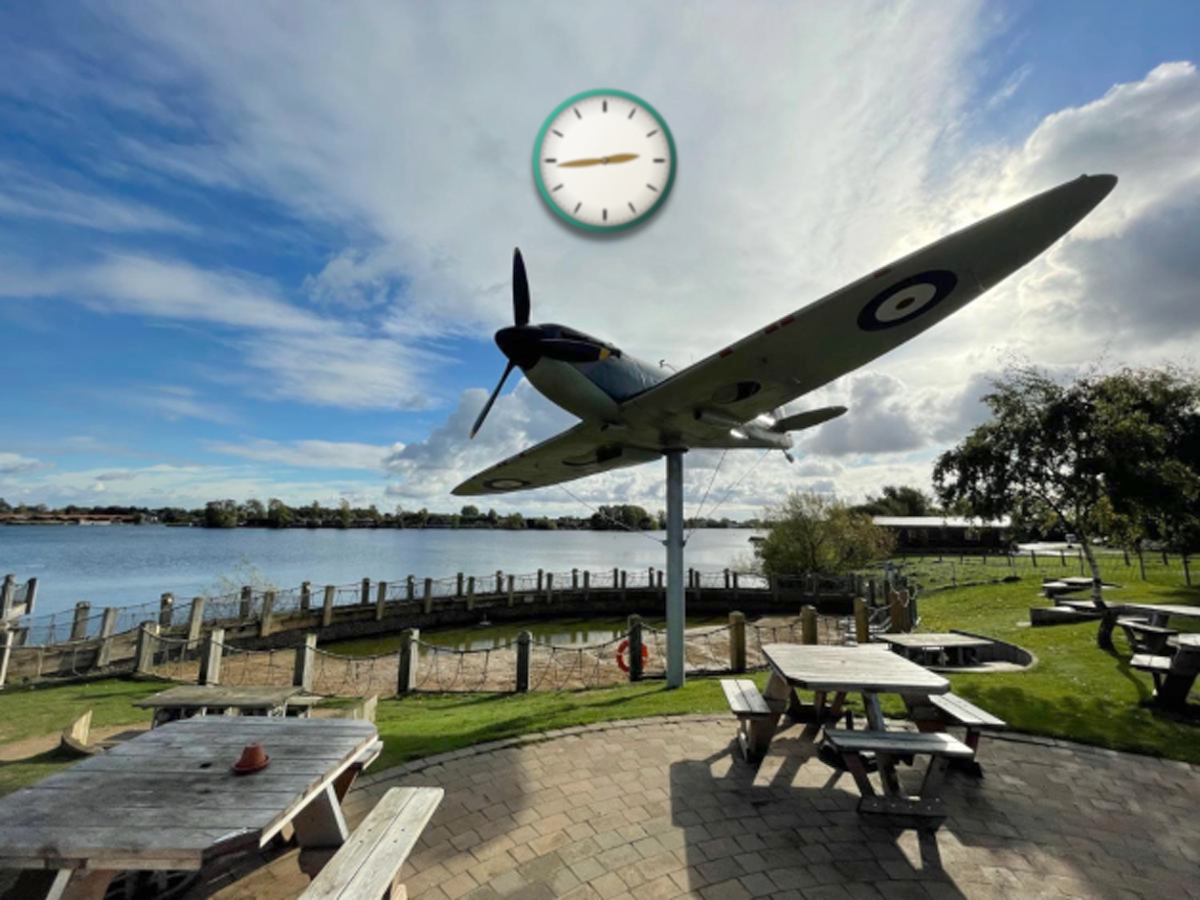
**2:44**
